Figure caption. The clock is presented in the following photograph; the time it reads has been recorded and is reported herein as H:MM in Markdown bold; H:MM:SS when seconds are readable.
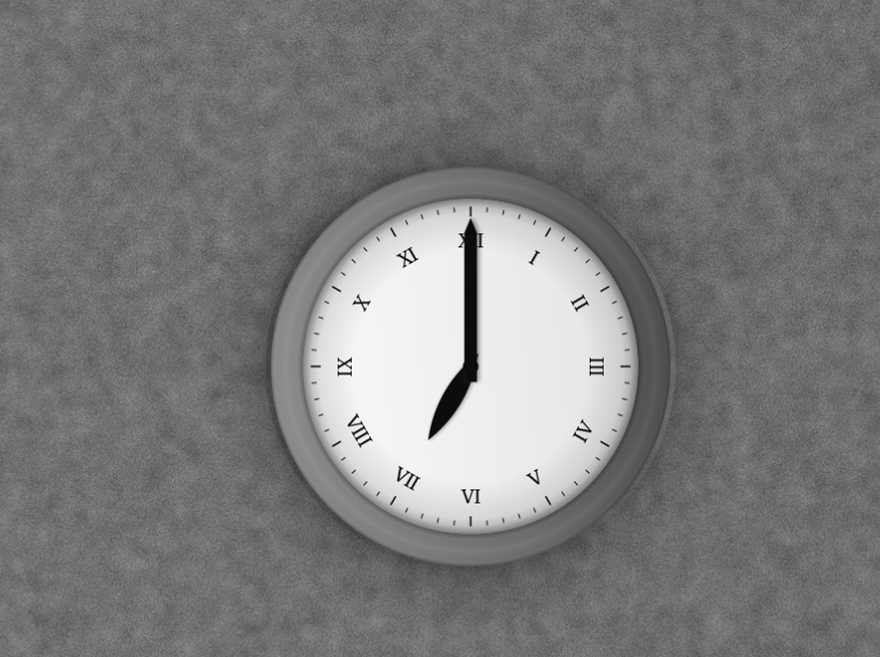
**7:00**
